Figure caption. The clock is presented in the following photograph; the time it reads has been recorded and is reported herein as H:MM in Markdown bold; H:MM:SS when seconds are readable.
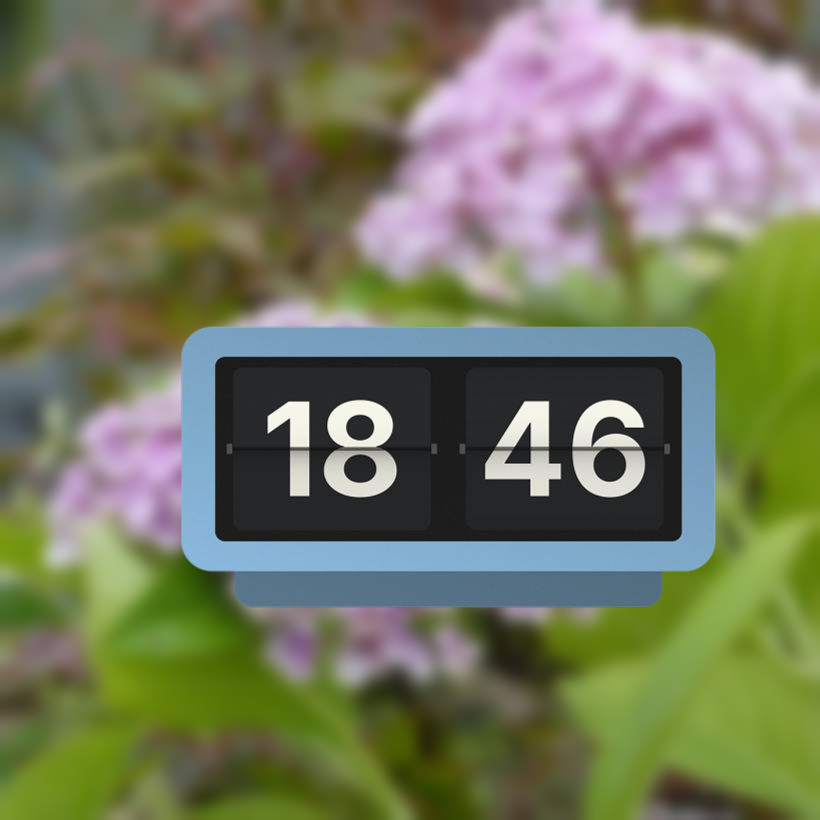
**18:46**
